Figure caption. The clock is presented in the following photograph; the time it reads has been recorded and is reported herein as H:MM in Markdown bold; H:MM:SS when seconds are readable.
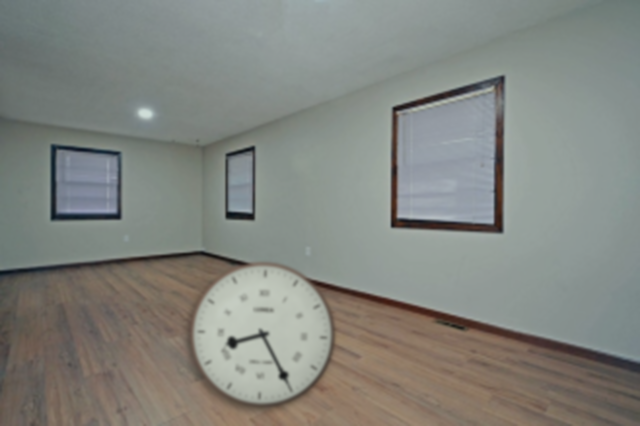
**8:25**
